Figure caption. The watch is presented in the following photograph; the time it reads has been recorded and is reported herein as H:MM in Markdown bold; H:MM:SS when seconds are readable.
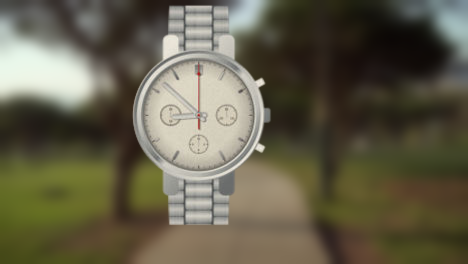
**8:52**
